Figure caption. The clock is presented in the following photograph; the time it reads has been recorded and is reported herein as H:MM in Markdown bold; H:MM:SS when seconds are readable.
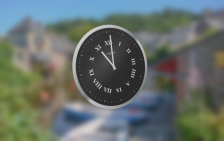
**11:01**
